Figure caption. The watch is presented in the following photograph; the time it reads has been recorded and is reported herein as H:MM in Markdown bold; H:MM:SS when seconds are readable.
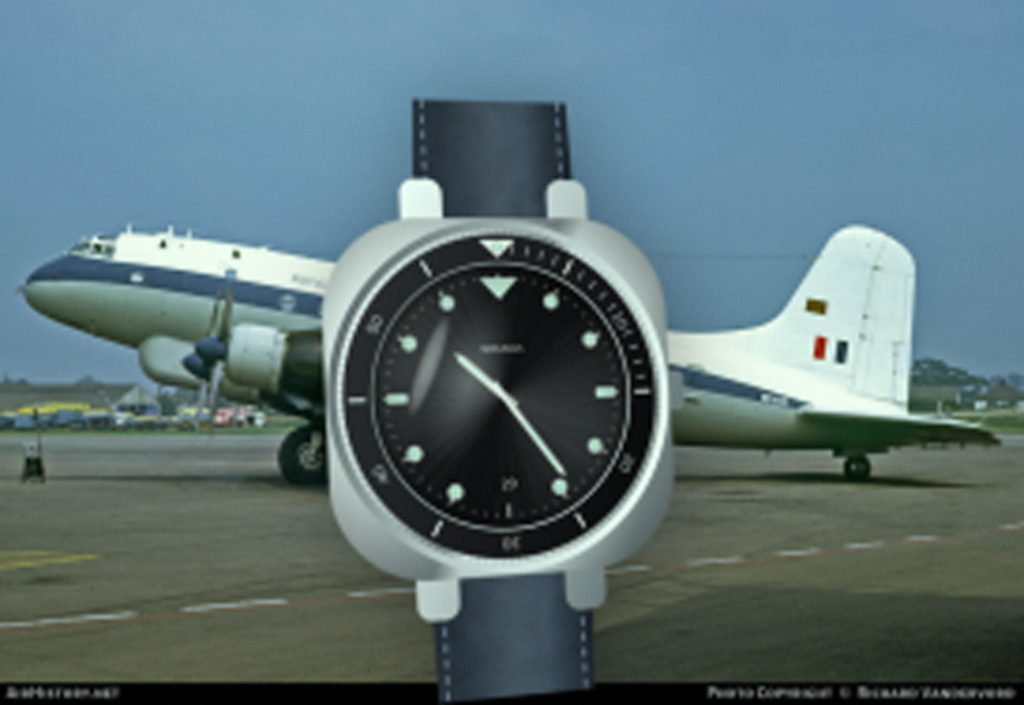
**10:24**
